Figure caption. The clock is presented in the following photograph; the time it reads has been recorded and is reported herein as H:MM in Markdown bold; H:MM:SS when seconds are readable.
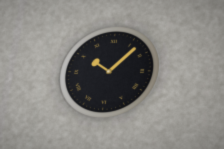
**10:07**
